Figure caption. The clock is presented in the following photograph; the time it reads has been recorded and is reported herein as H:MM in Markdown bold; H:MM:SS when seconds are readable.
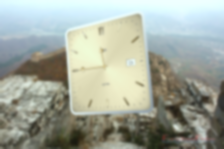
**11:45**
